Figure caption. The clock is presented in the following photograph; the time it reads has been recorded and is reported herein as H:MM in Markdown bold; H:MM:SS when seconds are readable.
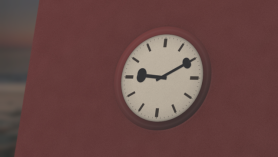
**9:10**
